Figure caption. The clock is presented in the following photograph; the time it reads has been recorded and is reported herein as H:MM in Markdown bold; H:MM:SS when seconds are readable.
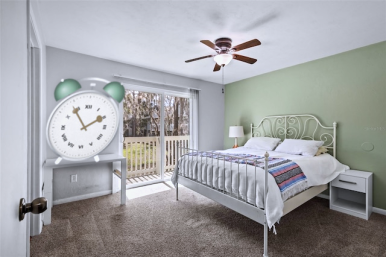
**1:54**
